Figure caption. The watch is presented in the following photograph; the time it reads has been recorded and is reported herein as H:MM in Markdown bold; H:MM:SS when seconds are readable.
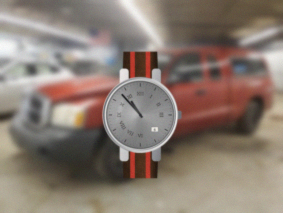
**10:53**
